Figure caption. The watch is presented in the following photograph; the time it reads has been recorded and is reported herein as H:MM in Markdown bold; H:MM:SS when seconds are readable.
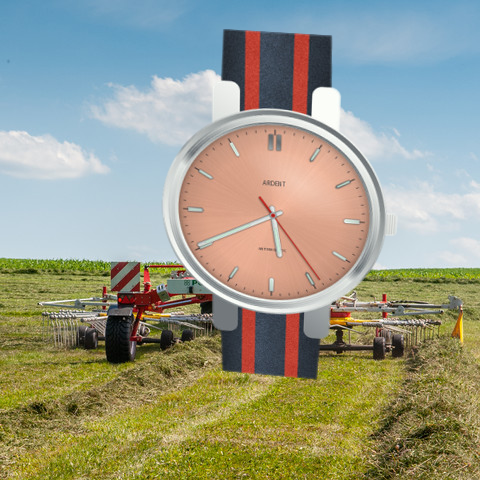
**5:40:24**
